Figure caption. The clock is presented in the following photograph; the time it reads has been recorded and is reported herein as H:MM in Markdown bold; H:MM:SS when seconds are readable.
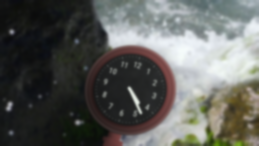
**4:23**
